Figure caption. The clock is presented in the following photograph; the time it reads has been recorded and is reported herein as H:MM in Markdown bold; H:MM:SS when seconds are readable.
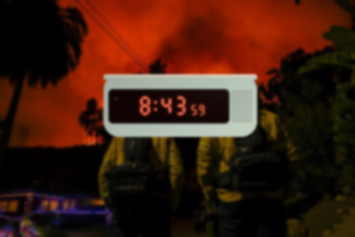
**8:43**
